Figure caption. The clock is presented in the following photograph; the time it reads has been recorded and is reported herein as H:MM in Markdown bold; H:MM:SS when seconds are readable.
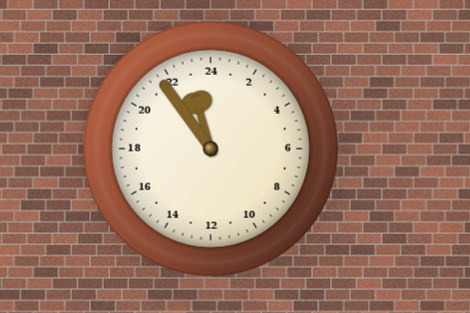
**22:54**
